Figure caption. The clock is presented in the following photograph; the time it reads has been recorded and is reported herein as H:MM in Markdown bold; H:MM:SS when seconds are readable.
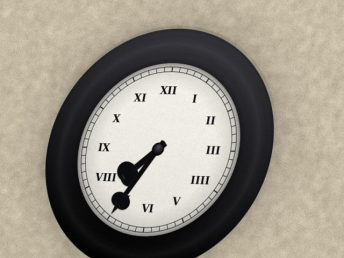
**7:35**
